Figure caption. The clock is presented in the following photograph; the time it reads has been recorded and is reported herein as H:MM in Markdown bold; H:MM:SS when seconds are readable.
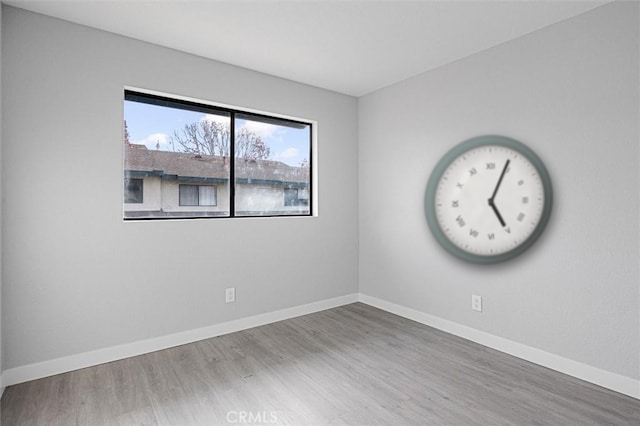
**5:04**
